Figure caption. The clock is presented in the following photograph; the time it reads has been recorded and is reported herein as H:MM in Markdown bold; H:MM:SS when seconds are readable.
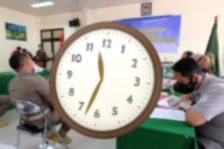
**11:33**
